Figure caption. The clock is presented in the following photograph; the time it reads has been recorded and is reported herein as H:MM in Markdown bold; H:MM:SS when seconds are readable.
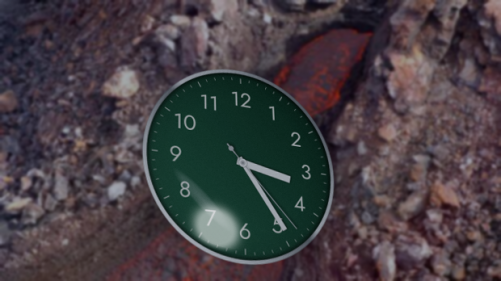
**3:24:23**
